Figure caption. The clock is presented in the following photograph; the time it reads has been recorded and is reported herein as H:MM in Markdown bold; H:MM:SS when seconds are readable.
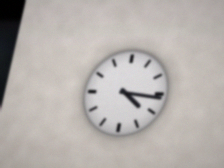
**4:16**
